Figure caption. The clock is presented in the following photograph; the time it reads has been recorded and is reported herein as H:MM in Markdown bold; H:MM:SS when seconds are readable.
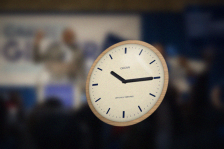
**10:15**
